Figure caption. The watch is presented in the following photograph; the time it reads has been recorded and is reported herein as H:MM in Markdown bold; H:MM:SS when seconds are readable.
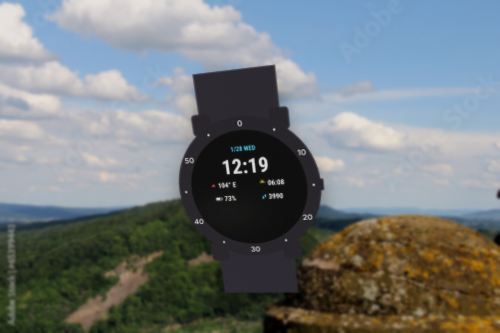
**12:19**
